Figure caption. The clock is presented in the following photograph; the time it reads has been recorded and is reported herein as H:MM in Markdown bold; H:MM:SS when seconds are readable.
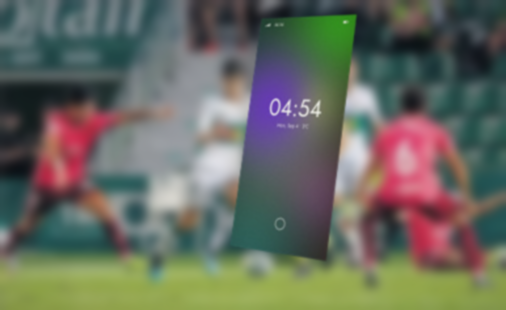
**4:54**
